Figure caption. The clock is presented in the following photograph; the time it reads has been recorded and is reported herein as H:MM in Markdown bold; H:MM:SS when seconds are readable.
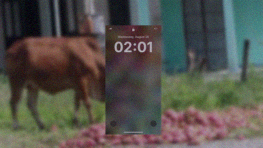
**2:01**
